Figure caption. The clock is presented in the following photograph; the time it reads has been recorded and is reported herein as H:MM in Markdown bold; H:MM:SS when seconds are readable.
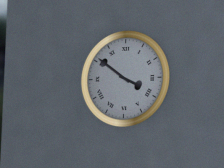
**3:51**
